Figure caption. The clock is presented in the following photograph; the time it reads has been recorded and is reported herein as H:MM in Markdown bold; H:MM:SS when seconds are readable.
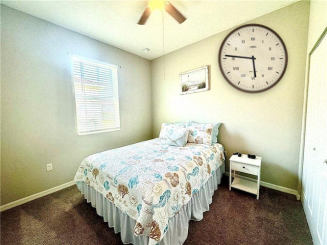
**5:46**
